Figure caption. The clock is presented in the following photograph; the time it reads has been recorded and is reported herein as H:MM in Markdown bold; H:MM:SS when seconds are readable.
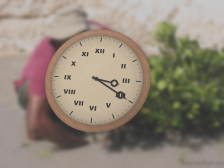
**3:20**
